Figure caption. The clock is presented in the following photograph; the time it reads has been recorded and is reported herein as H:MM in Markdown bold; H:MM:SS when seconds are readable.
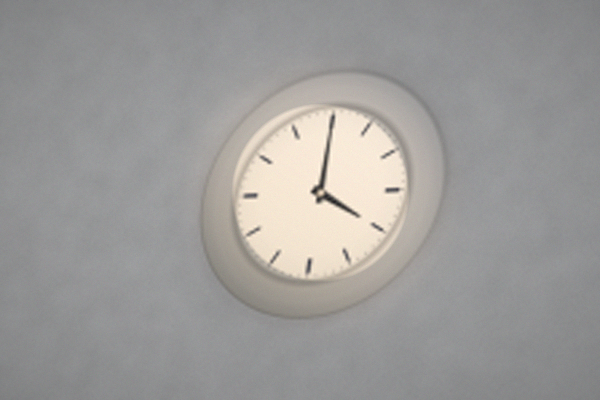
**4:00**
